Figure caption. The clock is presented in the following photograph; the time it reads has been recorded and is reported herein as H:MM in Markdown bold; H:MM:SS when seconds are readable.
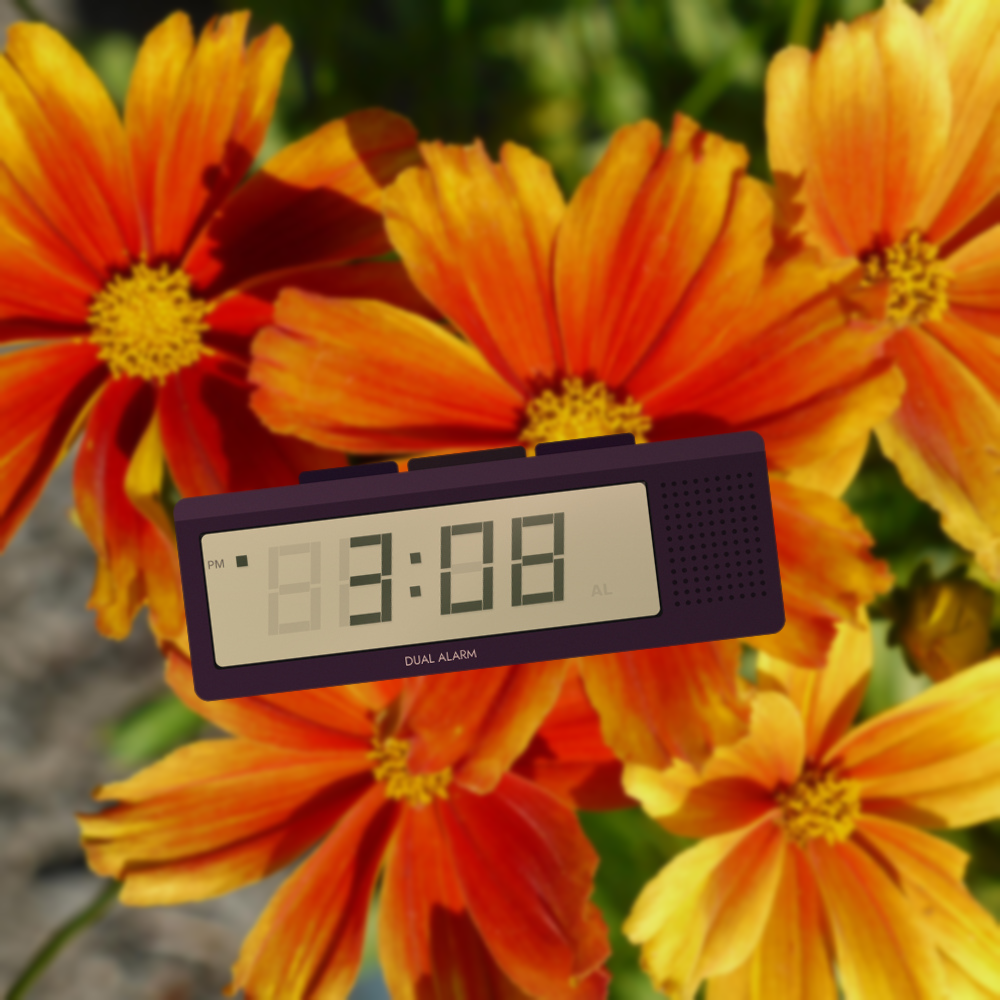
**3:08**
